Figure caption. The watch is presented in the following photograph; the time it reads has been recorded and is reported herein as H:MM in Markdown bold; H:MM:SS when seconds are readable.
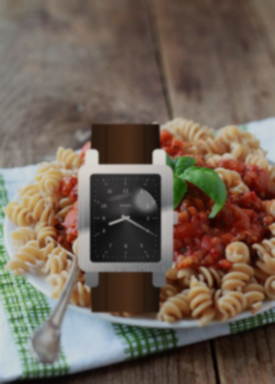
**8:20**
